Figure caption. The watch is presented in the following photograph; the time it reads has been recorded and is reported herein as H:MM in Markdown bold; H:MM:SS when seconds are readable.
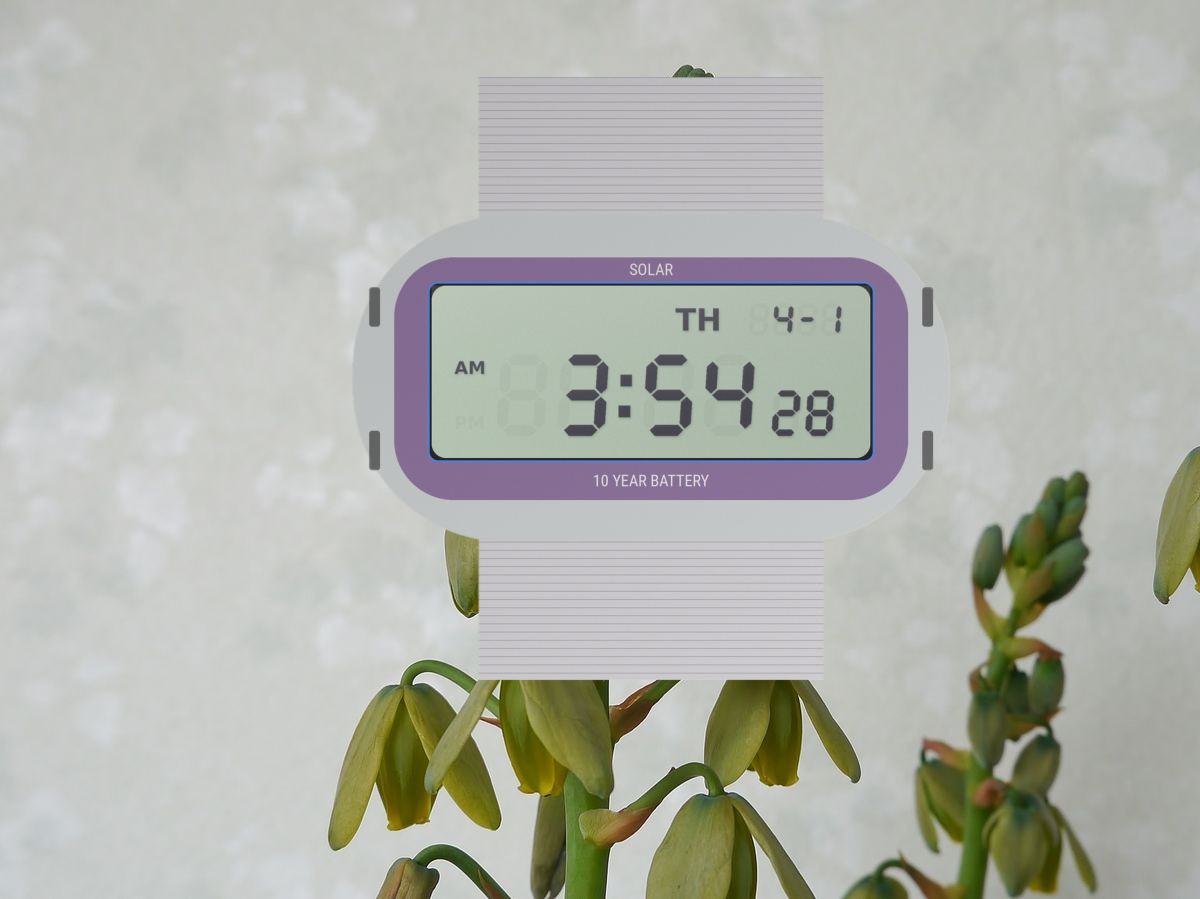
**3:54:28**
